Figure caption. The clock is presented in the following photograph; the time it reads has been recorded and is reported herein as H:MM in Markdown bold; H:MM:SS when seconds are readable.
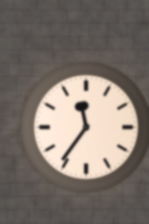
**11:36**
